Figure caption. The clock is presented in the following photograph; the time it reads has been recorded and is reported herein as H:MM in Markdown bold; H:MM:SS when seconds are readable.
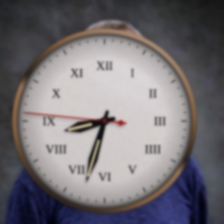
**8:32:46**
